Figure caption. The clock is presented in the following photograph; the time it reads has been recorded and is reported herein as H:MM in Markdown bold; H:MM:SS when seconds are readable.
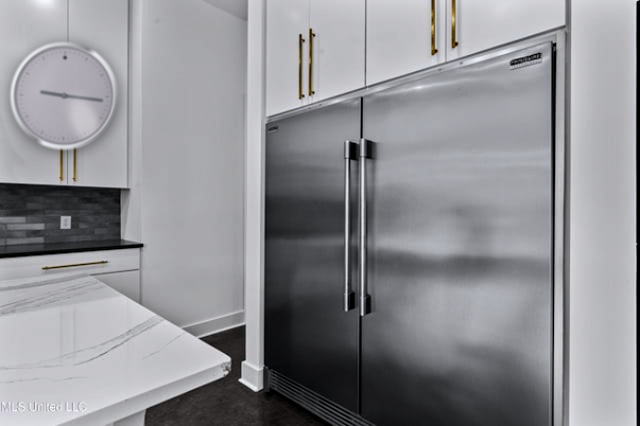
**9:16**
